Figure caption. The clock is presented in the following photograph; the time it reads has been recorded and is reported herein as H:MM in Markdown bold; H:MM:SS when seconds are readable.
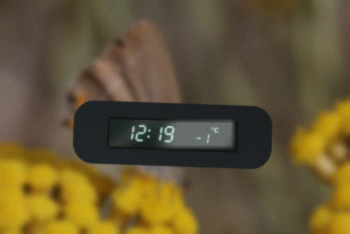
**12:19**
